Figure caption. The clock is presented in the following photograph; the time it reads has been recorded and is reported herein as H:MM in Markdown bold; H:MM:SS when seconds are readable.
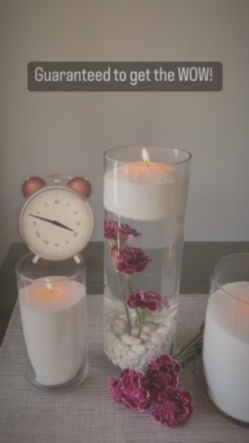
**3:48**
